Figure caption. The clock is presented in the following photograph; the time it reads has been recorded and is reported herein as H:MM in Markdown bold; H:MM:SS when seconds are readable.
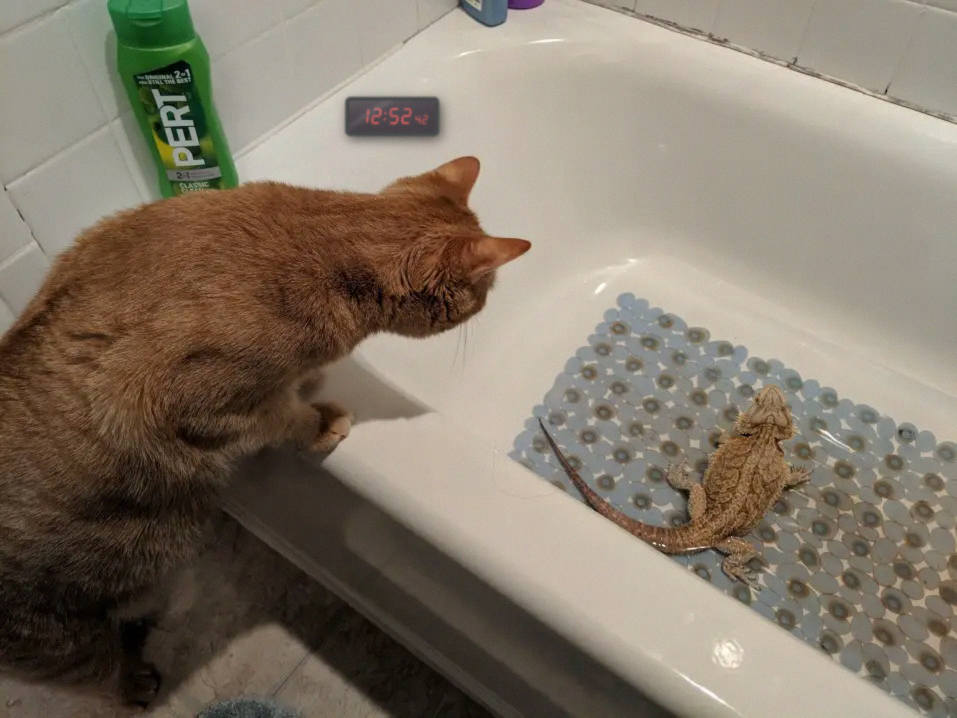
**12:52**
